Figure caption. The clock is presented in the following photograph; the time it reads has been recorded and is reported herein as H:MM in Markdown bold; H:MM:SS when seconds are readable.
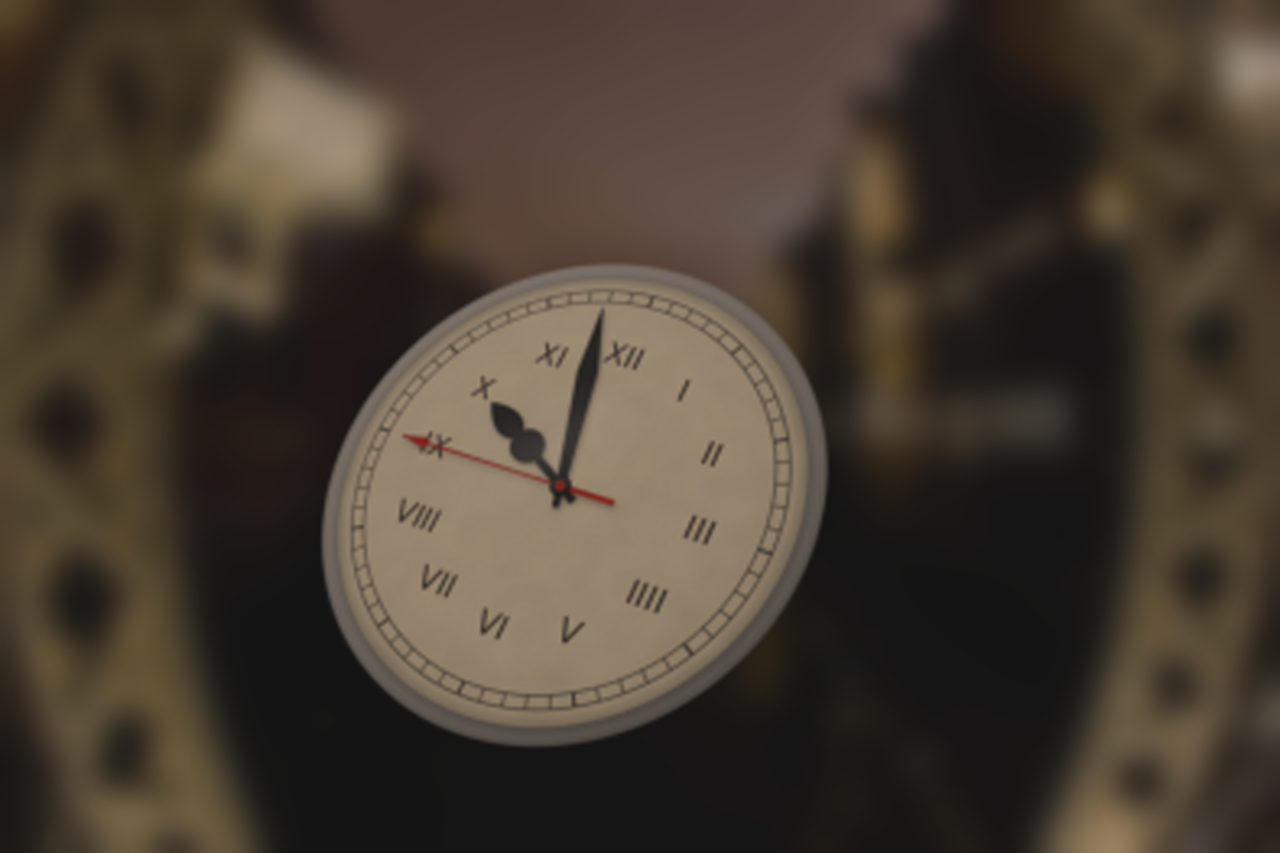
**9:57:45**
